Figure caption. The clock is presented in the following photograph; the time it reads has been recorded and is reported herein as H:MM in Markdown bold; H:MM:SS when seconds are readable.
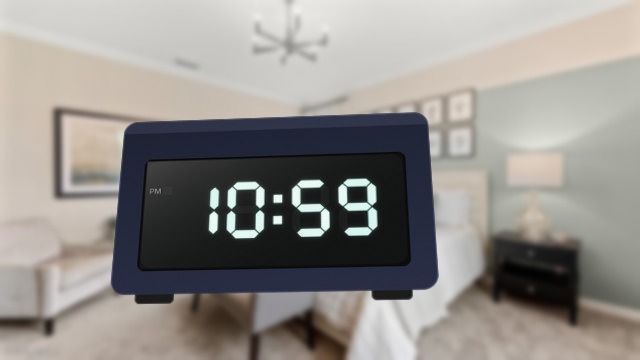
**10:59**
